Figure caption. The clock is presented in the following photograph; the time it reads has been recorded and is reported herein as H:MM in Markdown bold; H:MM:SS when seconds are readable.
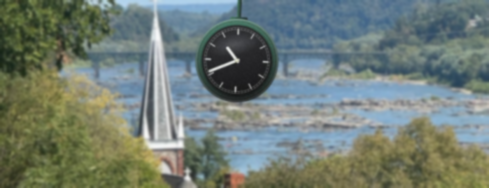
**10:41**
